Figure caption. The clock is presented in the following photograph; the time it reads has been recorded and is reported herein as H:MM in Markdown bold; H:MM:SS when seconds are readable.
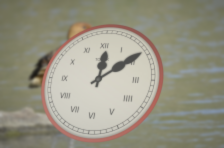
**12:09**
